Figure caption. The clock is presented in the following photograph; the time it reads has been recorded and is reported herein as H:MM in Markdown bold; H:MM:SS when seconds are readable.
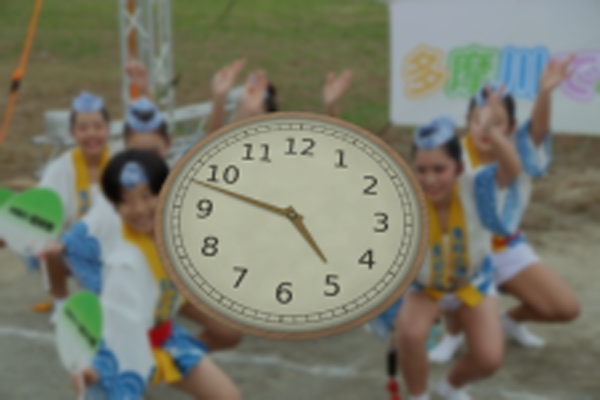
**4:48**
